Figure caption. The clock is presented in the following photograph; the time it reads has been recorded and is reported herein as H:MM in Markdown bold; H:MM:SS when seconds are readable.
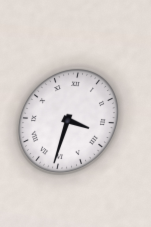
**3:31**
